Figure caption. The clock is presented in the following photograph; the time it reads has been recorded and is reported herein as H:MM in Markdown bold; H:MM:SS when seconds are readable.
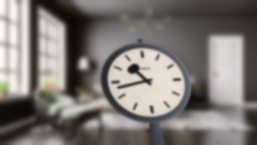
**10:43**
